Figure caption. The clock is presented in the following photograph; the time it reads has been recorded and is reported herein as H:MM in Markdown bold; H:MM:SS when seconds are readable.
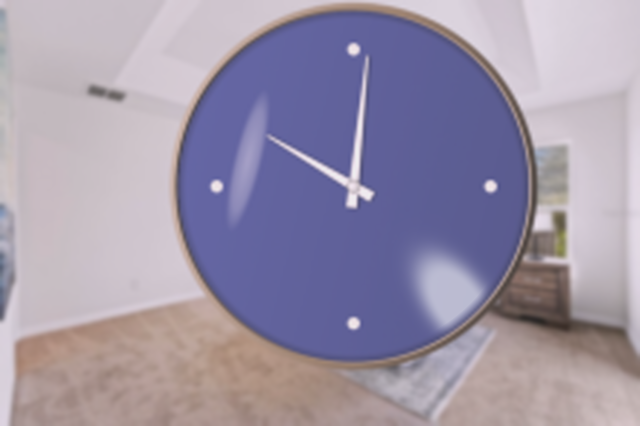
**10:01**
